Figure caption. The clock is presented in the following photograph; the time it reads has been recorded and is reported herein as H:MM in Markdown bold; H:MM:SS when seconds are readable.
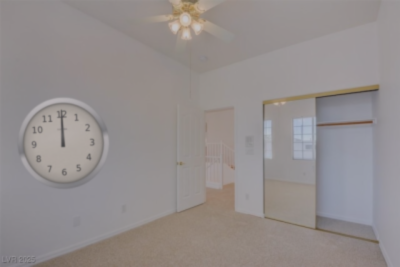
**12:00**
